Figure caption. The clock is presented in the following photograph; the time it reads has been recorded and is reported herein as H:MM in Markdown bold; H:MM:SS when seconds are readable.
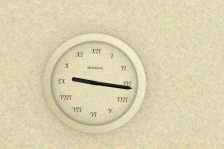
**9:16**
